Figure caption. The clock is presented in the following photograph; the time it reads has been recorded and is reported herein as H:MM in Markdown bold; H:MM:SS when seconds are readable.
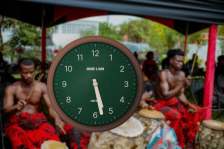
**5:28**
